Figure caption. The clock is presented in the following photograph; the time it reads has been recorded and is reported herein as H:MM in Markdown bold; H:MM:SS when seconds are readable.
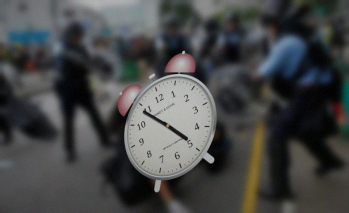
**4:54**
